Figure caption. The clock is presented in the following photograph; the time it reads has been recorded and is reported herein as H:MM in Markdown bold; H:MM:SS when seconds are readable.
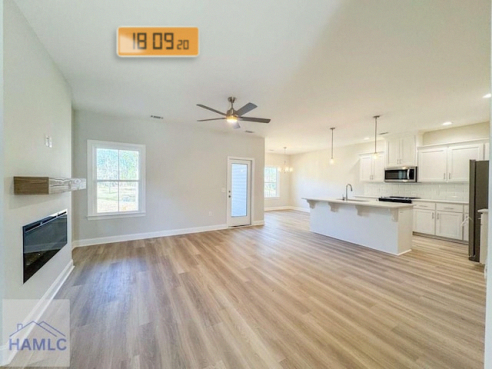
**18:09:20**
